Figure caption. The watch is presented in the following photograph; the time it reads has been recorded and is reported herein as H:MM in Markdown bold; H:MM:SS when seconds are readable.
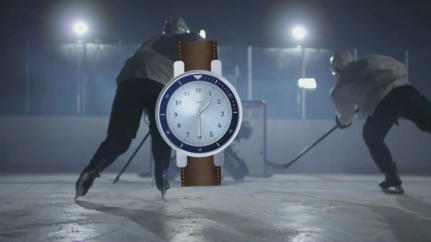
**1:30**
